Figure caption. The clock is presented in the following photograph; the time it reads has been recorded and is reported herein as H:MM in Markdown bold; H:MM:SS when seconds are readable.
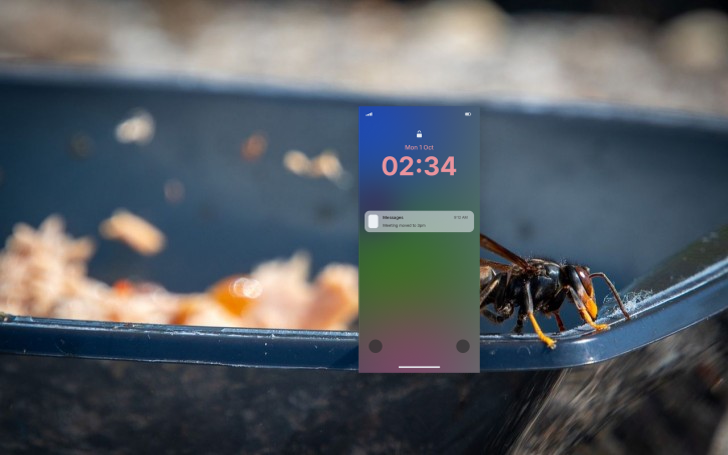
**2:34**
